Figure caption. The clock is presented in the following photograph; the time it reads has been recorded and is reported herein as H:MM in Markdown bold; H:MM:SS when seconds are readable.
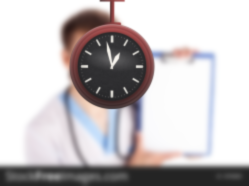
**12:58**
